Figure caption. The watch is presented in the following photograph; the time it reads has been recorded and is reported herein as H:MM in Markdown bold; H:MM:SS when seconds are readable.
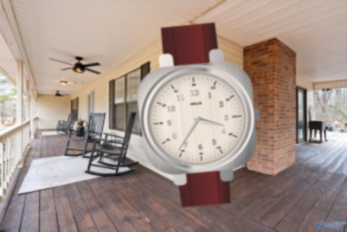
**3:36**
